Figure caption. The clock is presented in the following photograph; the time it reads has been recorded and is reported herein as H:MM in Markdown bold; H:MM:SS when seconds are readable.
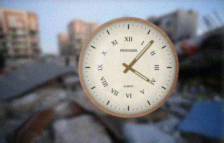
**4:07**
